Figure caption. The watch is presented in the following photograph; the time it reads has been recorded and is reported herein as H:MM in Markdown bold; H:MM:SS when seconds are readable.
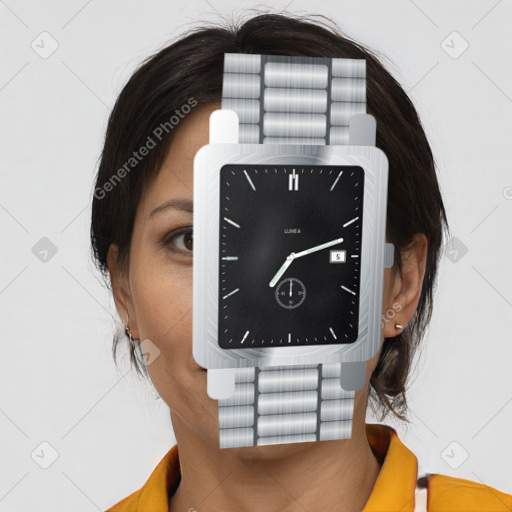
**7:12**
